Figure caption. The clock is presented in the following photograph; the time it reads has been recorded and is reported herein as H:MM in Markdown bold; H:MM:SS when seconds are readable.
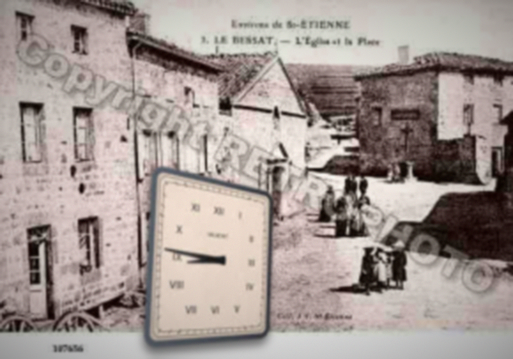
**8:46**
